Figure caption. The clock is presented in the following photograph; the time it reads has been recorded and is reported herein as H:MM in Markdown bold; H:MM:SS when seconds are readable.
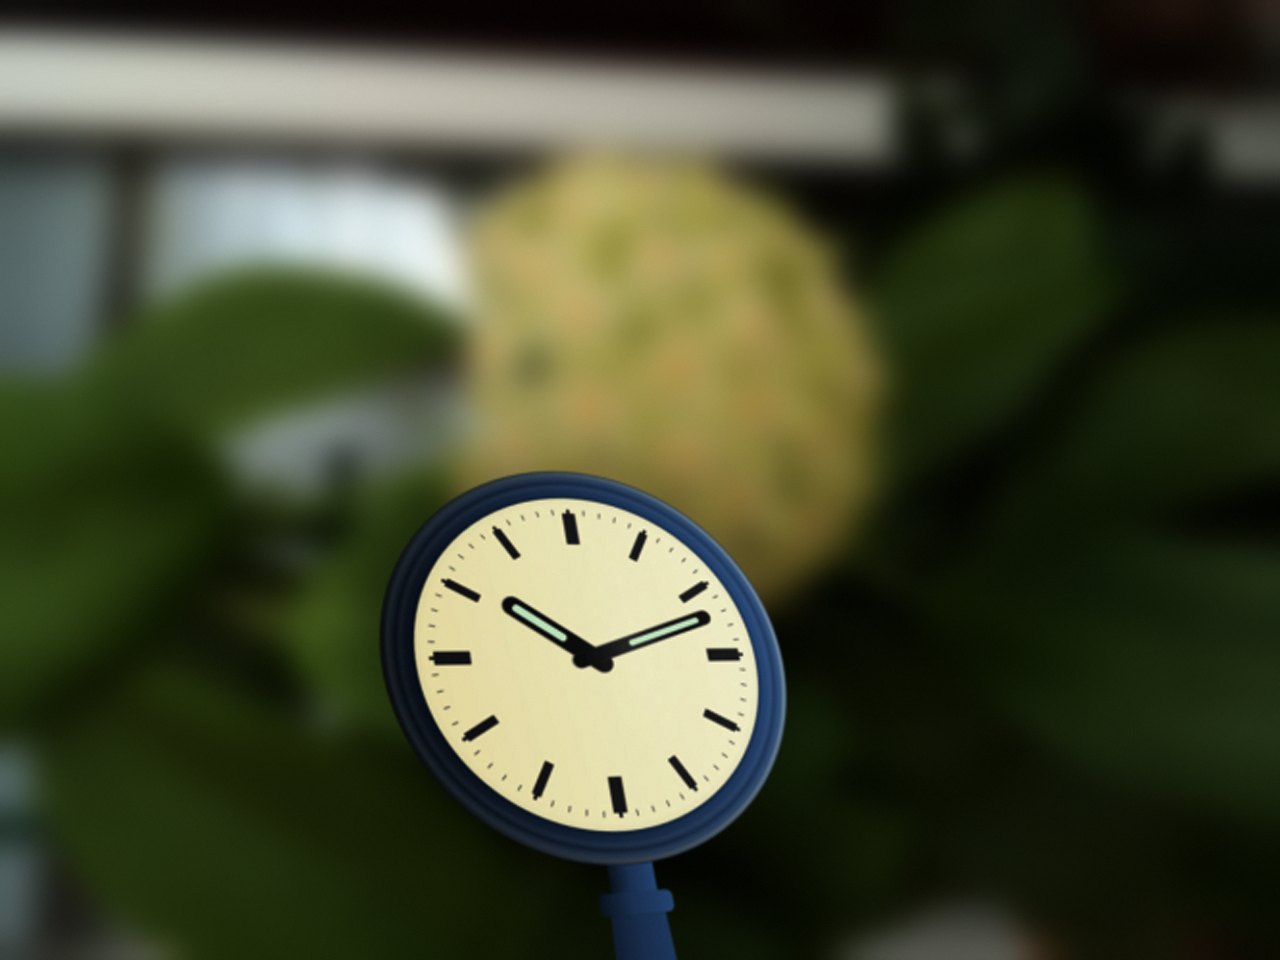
**10:12**
